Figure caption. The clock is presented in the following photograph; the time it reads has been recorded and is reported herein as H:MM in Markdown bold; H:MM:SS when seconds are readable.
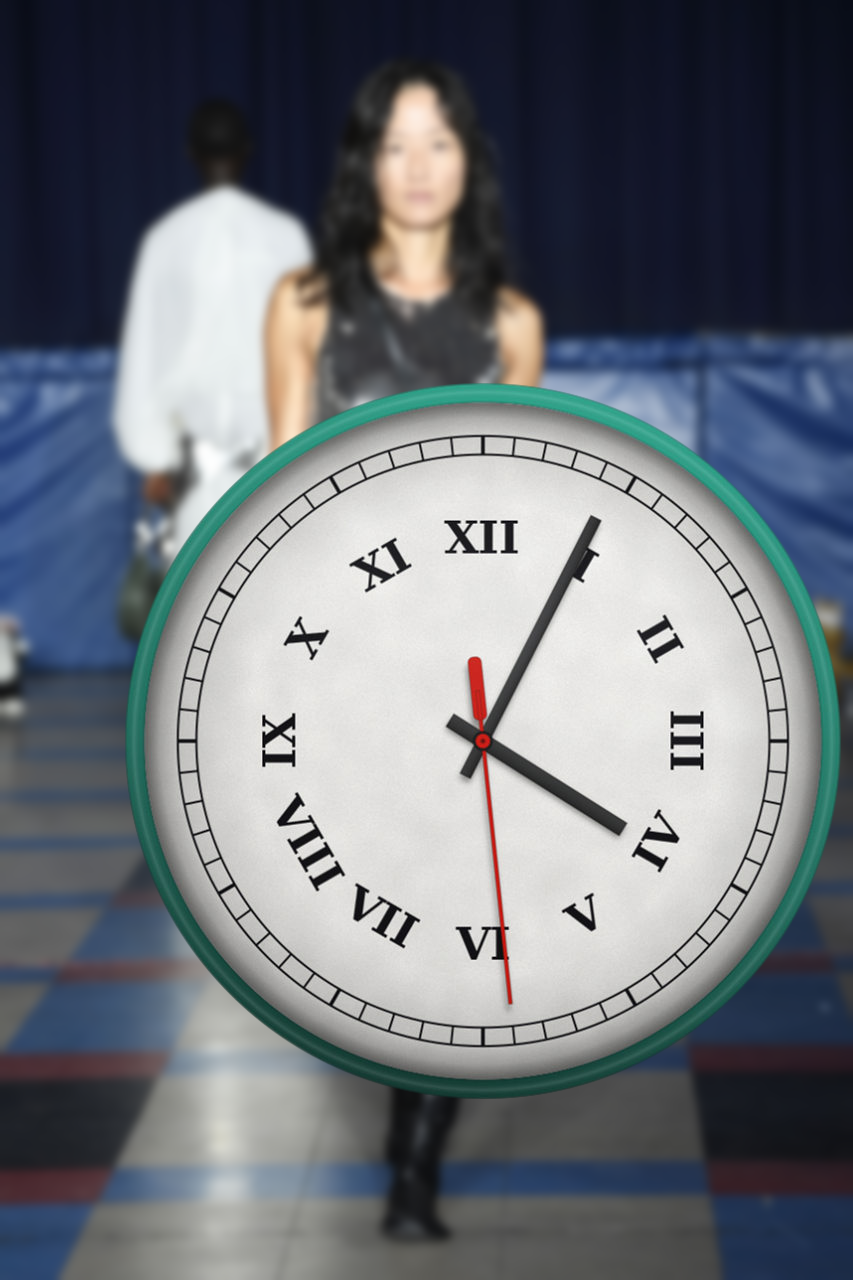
**4:04:29**
